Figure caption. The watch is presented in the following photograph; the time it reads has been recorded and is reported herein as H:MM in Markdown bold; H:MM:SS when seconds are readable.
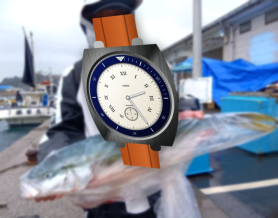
**2:25**
